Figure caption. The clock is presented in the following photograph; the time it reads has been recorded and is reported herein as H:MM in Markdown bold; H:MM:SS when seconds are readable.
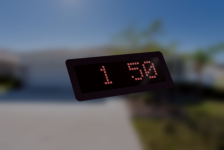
**1:50**
